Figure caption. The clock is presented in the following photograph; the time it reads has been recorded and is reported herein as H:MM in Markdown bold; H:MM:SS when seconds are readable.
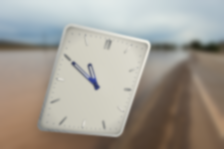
**10:50**
